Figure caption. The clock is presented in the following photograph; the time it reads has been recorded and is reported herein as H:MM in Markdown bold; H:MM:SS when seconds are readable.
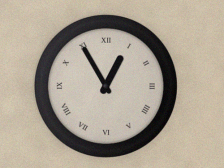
**12:55**
